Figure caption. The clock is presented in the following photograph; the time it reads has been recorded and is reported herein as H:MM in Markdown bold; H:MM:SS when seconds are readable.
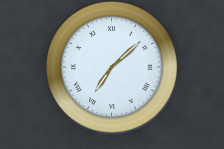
**7:08**
